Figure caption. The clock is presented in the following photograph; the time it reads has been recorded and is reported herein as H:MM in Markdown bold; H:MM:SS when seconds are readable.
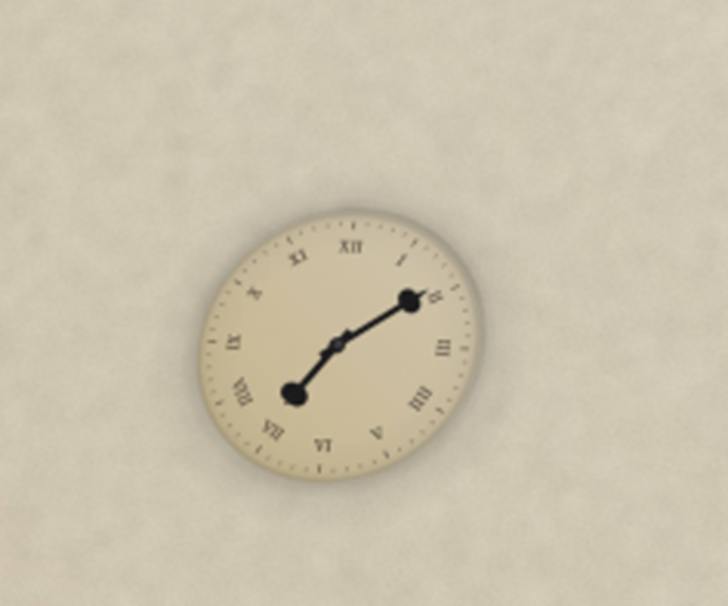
**7:09**
